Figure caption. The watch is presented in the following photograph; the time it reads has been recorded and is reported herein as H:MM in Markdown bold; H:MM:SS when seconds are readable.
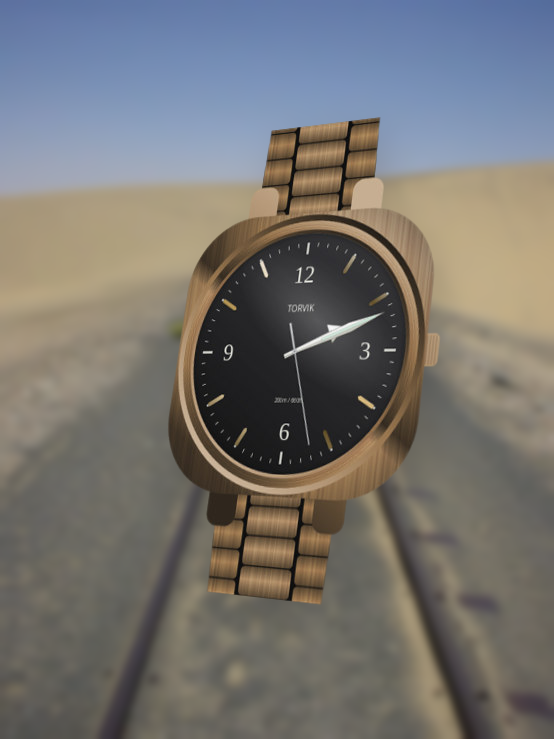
**2:11:27**
